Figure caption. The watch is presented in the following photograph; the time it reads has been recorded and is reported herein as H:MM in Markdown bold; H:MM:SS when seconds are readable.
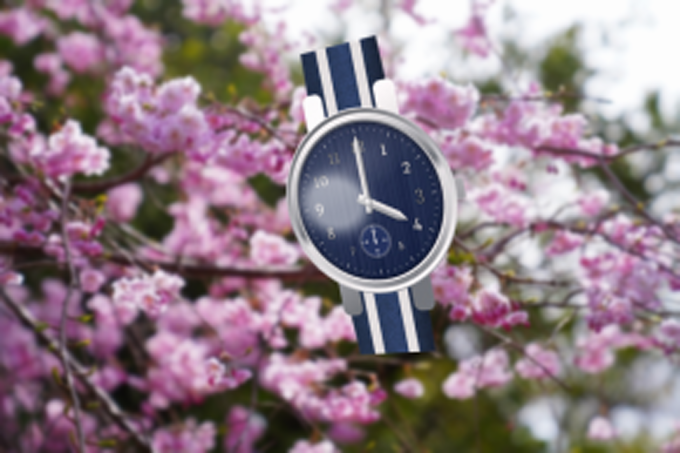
**4:00**
